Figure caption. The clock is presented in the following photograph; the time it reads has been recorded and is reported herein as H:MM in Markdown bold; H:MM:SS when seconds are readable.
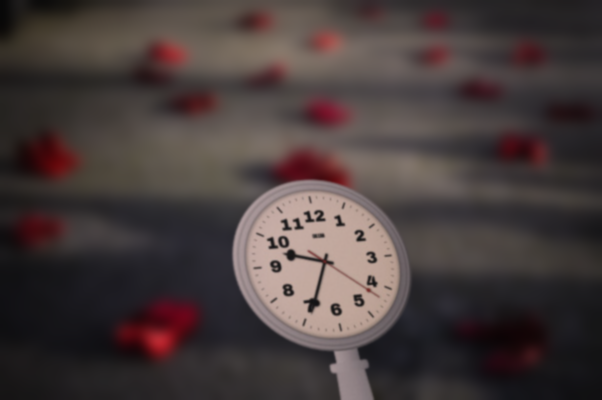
**9:34:22**
